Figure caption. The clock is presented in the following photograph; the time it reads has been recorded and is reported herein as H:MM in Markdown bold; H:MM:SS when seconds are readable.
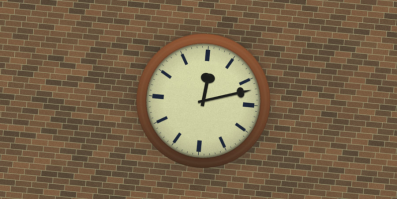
**12:12**
